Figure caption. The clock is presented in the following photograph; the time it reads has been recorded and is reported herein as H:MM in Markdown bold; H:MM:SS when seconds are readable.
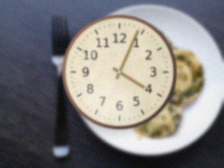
**4:04**
